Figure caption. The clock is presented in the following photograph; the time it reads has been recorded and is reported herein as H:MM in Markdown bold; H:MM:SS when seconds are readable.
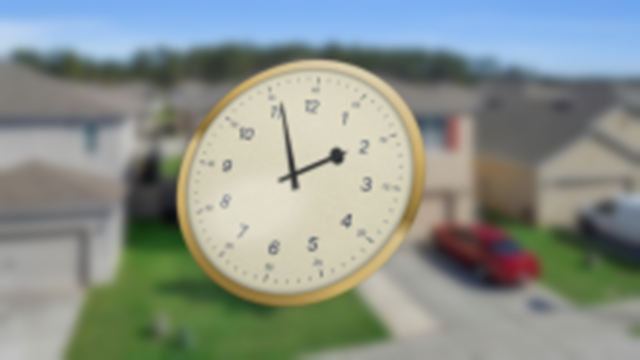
**1:56**
